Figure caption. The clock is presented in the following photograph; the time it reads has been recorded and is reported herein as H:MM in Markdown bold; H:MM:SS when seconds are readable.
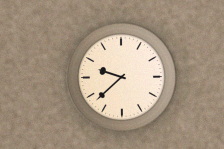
**9:38**
